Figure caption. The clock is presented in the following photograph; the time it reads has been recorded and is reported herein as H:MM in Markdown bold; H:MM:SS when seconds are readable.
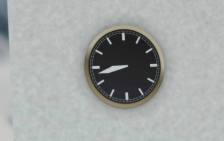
**8:43**
